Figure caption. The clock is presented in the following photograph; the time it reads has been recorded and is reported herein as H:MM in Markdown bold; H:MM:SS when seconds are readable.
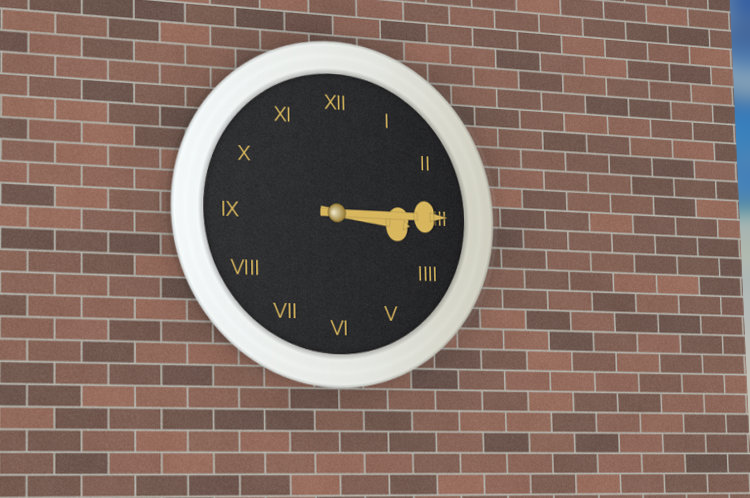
**3:15**
